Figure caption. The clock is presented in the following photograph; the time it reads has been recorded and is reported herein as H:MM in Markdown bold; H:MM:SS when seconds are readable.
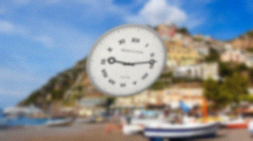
**9:13**
